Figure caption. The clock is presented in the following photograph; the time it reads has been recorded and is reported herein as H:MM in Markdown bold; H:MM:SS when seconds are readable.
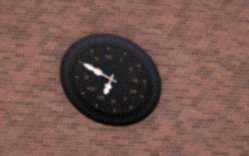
**6:50**
